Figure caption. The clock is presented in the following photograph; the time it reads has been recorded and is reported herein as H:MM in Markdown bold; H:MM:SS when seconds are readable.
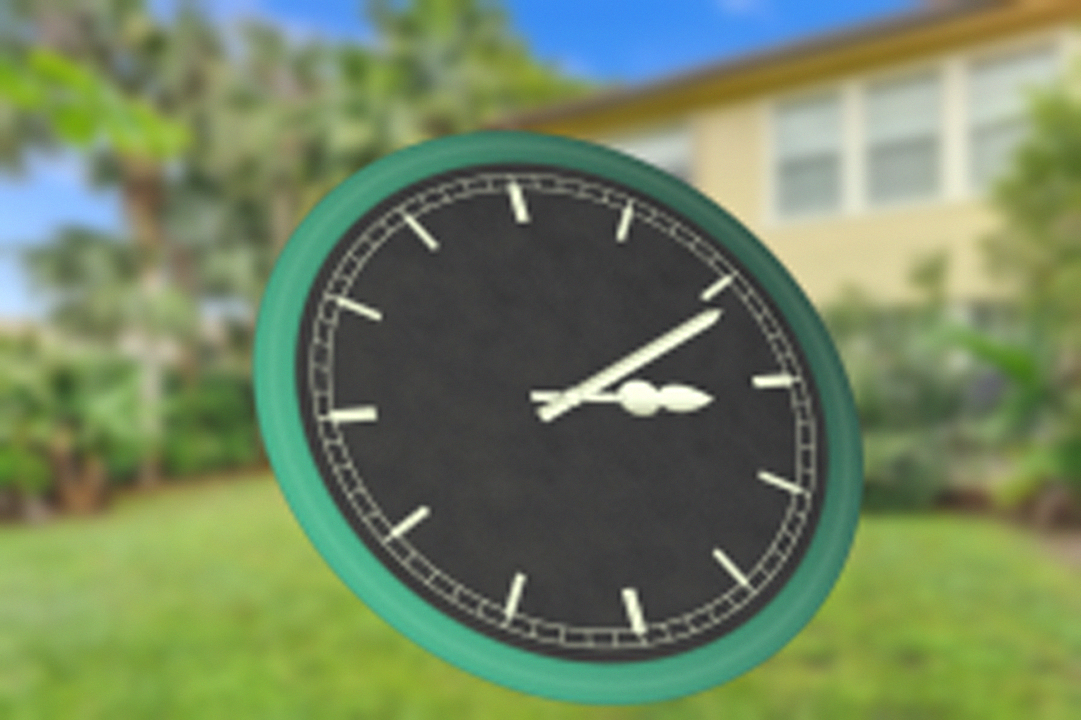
**3:11**
